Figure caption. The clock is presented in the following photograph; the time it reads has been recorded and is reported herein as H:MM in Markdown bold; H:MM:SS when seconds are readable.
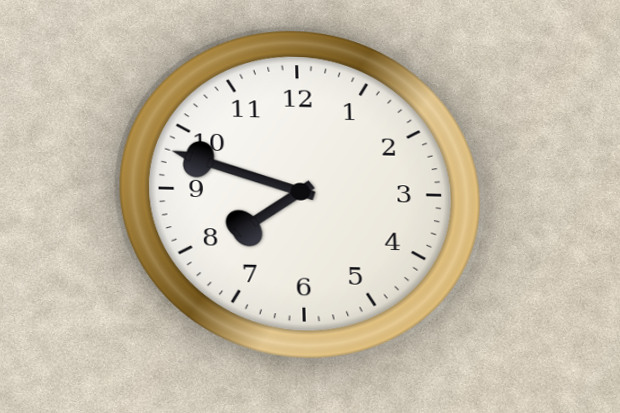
**7:48**
